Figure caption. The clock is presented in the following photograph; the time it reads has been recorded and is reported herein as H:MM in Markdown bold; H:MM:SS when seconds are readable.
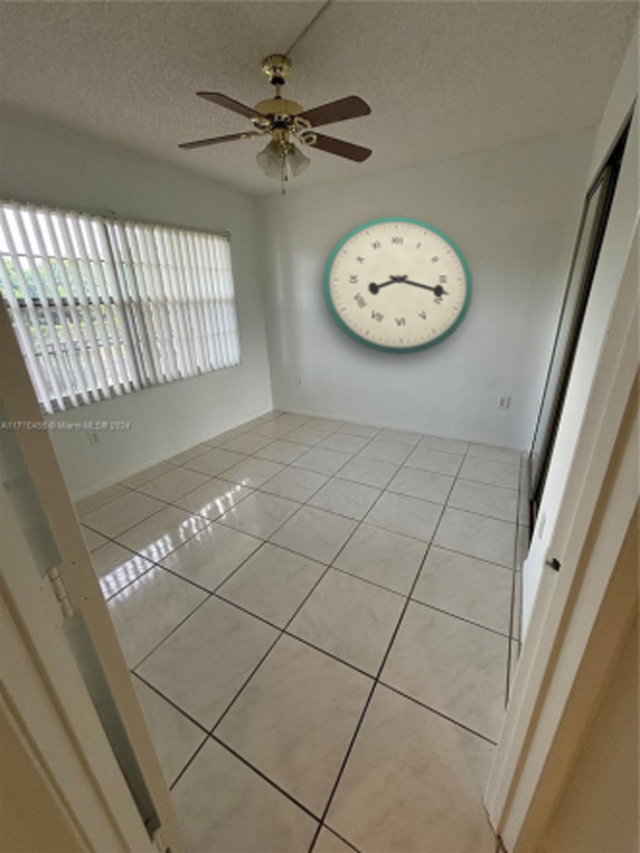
**8:18**
